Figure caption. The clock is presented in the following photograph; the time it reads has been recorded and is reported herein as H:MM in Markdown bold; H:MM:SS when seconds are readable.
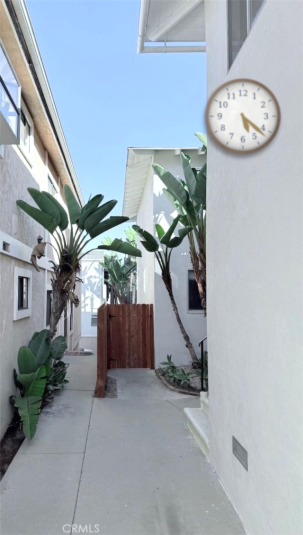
**5:22**
